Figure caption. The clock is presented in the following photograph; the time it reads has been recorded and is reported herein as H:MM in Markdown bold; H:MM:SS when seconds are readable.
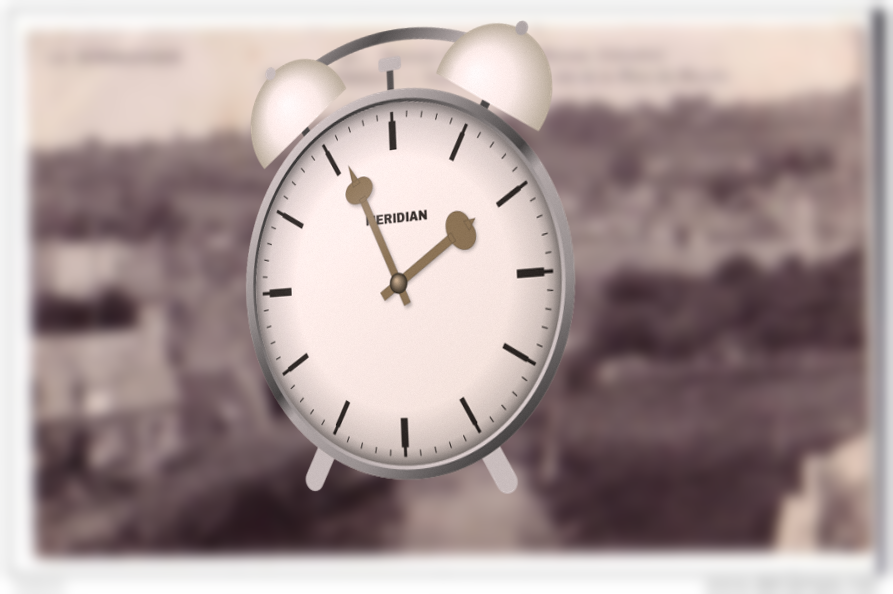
**1:56**
